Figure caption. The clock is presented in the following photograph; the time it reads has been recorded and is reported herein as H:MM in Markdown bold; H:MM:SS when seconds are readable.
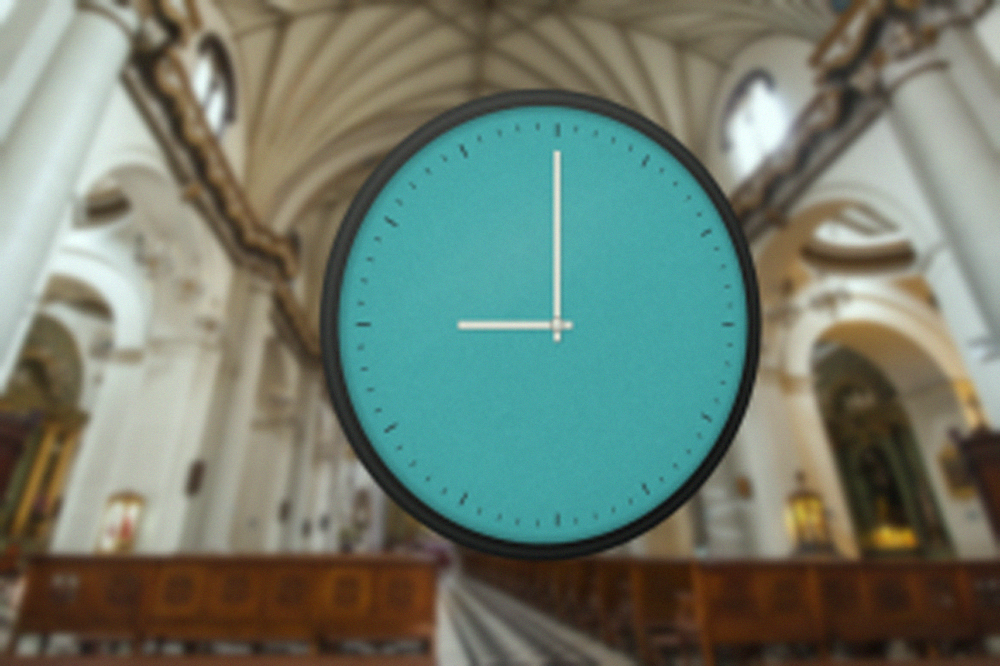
**9:00**
